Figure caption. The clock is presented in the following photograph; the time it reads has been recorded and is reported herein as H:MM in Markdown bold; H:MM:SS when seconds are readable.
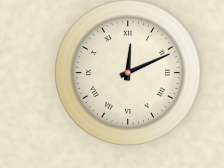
**12:11**
